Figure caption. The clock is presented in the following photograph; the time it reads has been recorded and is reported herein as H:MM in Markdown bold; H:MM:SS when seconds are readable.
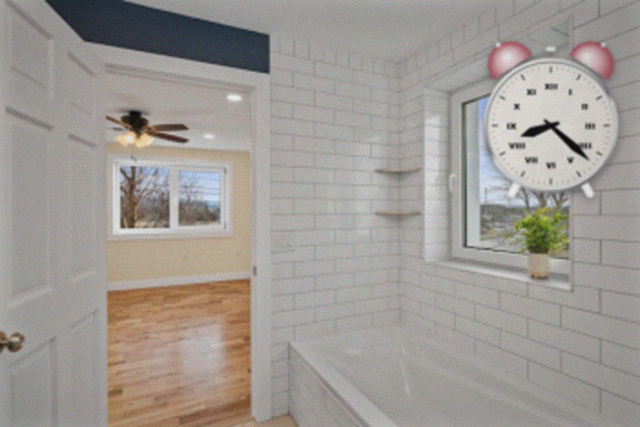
**8:22**
